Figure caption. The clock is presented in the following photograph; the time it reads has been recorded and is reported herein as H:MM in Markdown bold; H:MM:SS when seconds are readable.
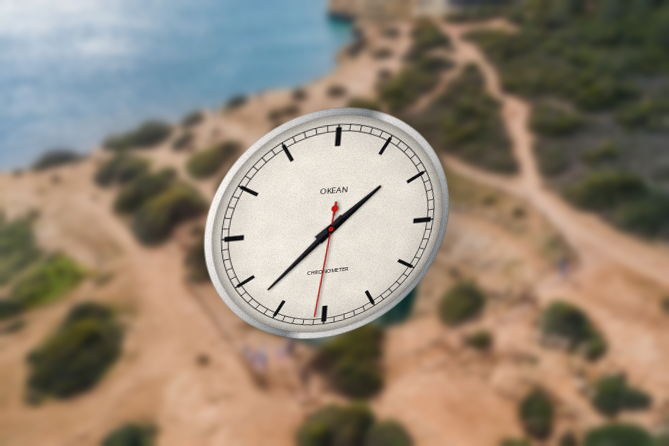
**1:37:31**
